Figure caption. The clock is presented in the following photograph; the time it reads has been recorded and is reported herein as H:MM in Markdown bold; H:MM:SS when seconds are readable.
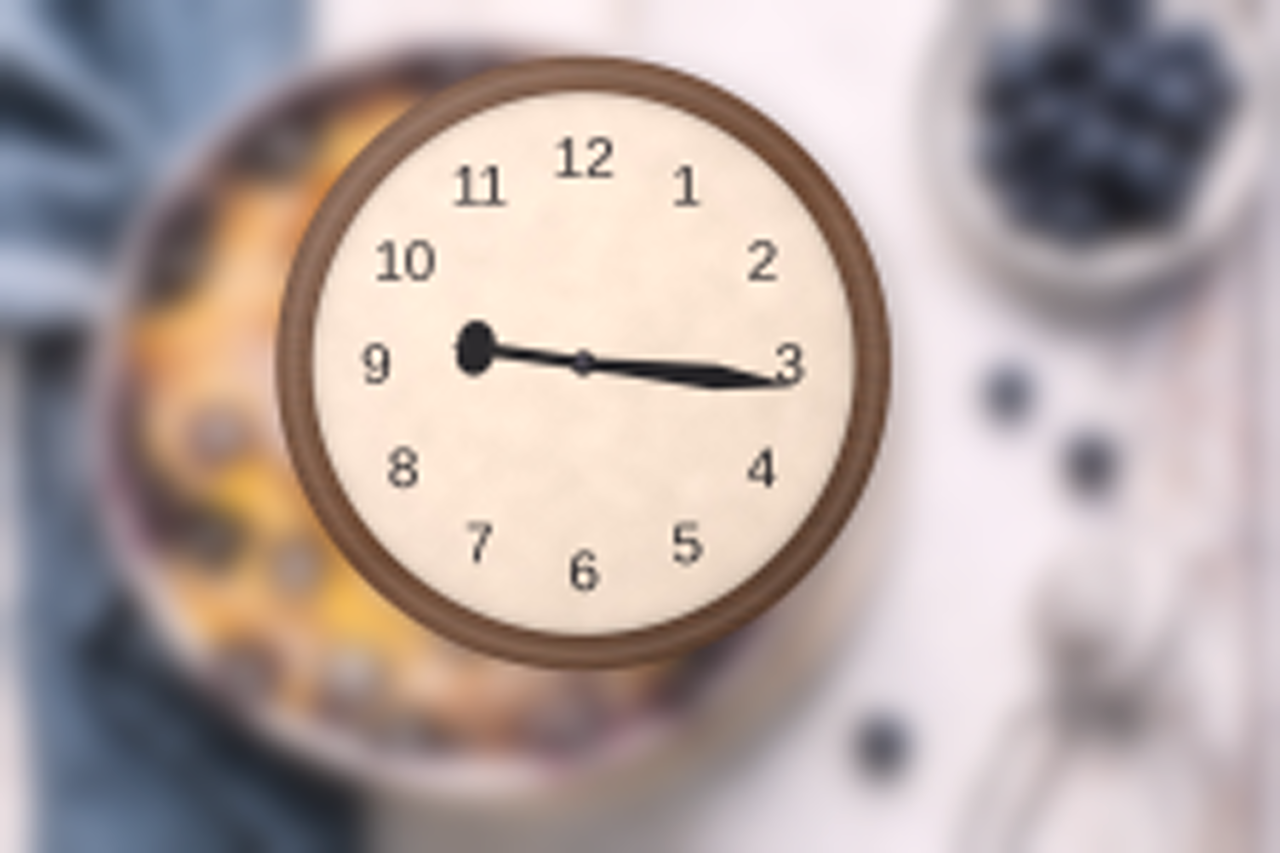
**9:16**
